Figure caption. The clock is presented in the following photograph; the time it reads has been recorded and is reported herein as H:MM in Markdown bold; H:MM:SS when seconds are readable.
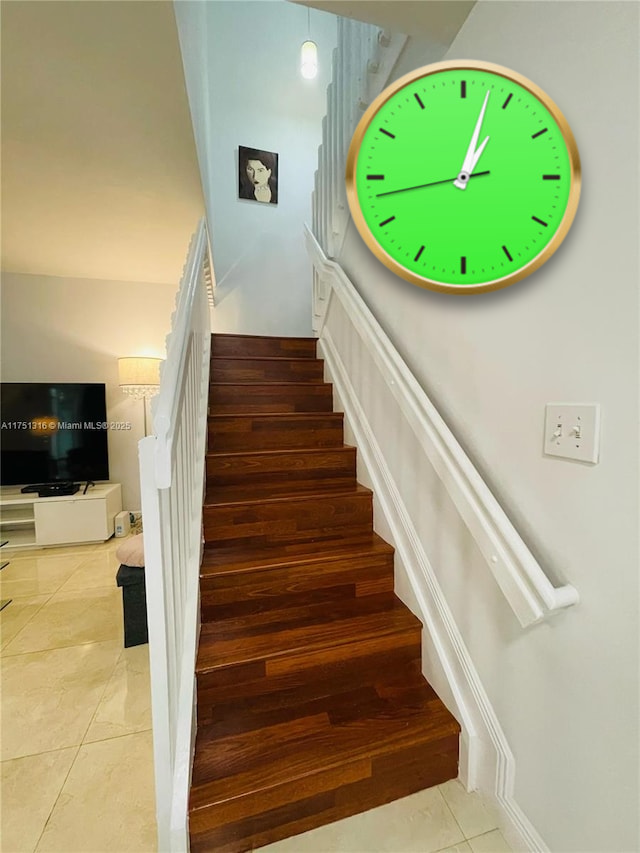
**1:02:43**
